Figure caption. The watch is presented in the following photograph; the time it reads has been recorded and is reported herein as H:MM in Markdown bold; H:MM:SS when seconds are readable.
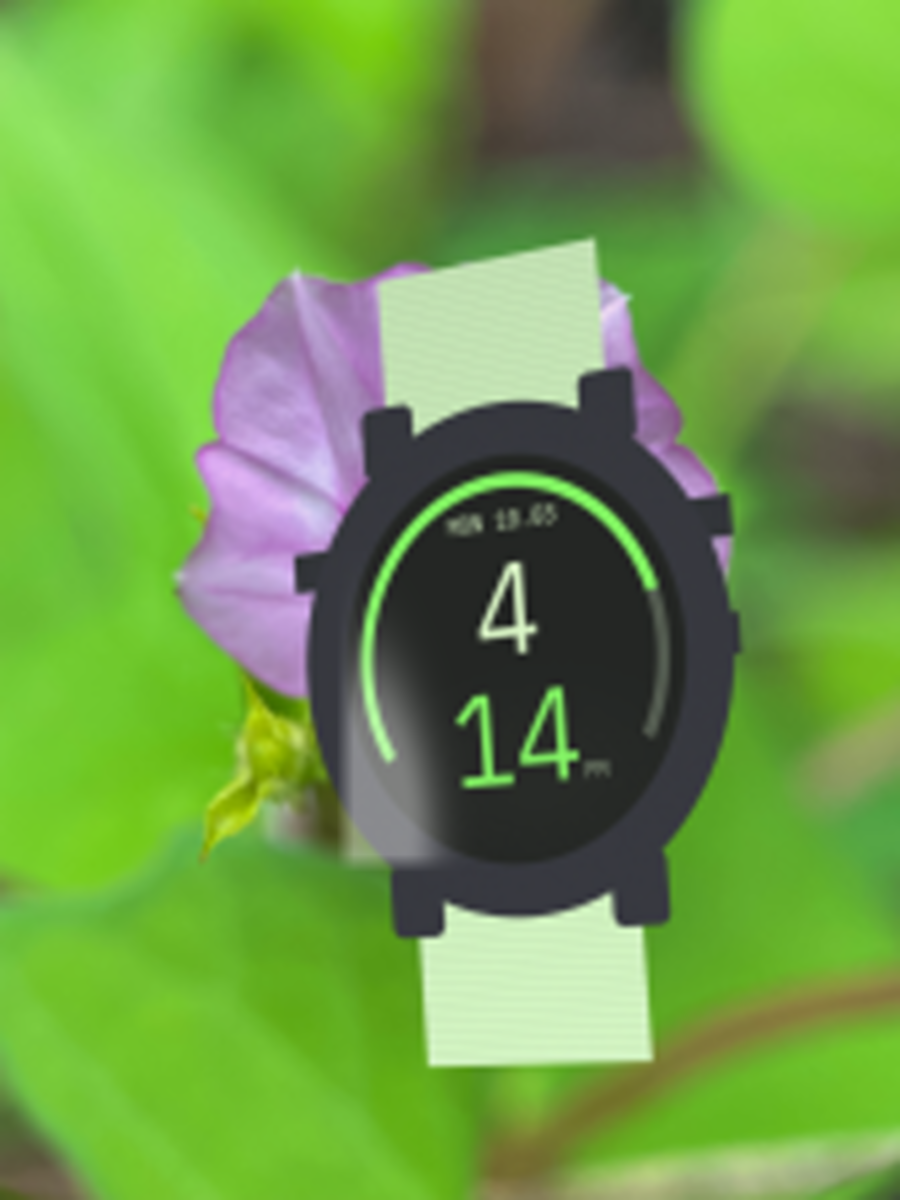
**4:14**
